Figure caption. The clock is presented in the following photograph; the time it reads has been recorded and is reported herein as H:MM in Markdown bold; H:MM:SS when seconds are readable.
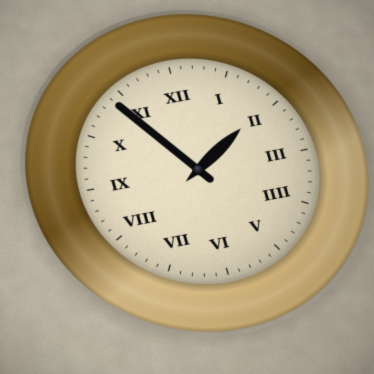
**1:54**
